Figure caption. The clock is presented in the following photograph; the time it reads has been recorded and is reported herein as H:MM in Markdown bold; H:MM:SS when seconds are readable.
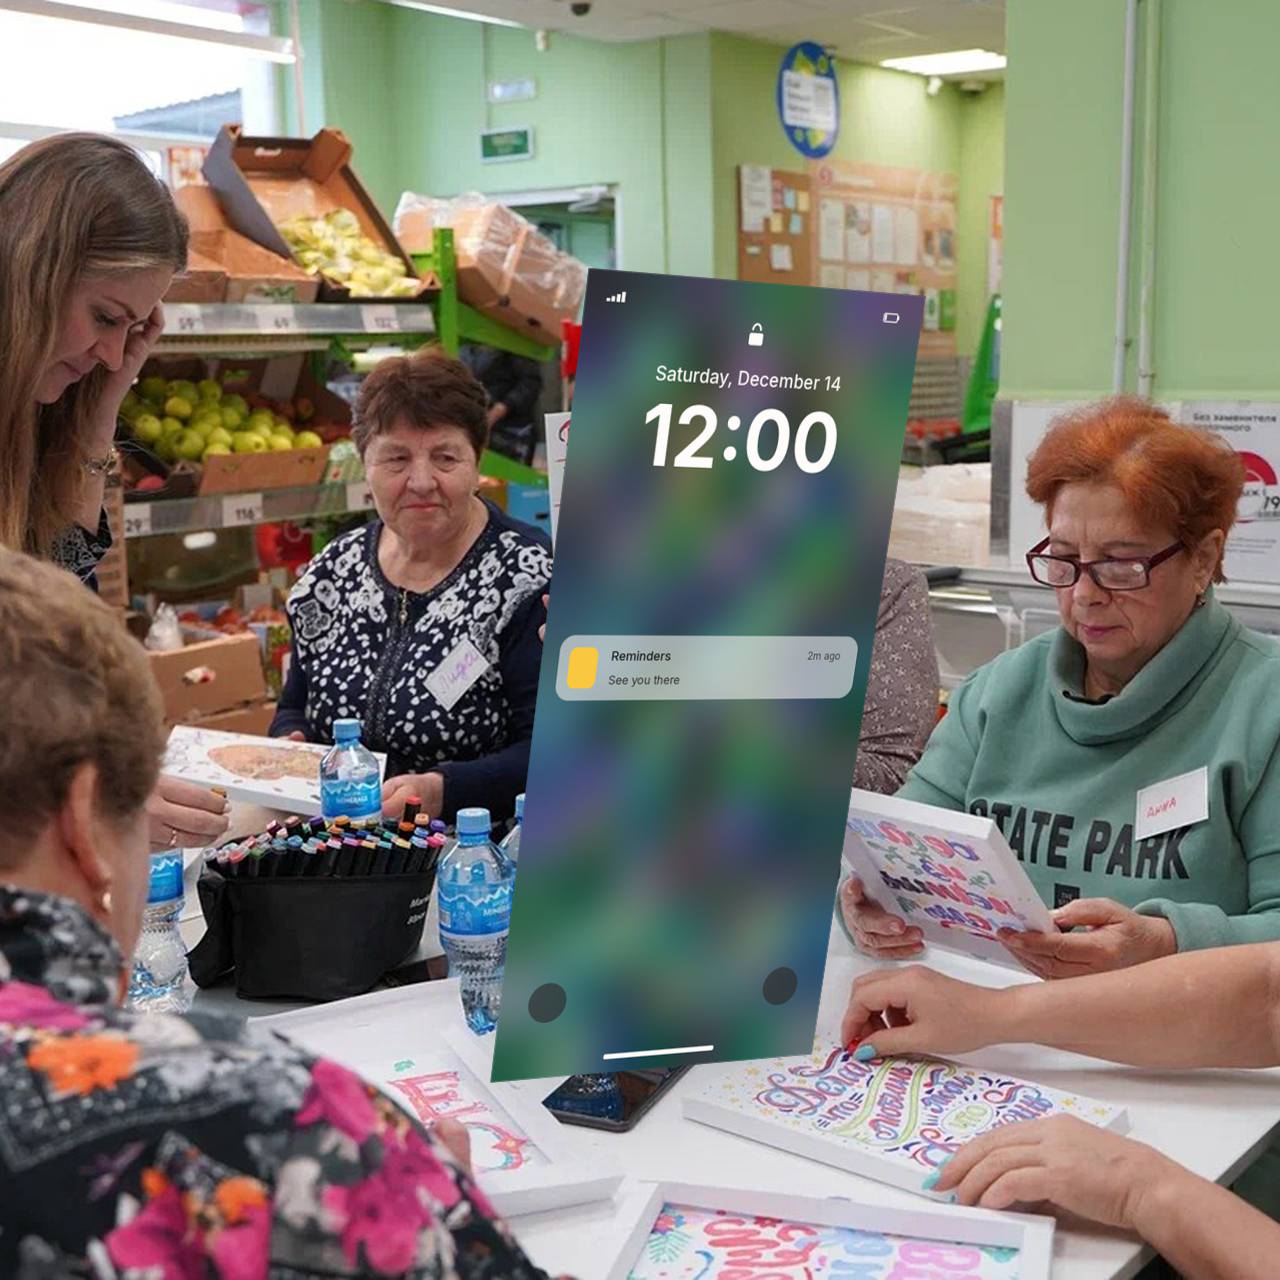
**12:00**
